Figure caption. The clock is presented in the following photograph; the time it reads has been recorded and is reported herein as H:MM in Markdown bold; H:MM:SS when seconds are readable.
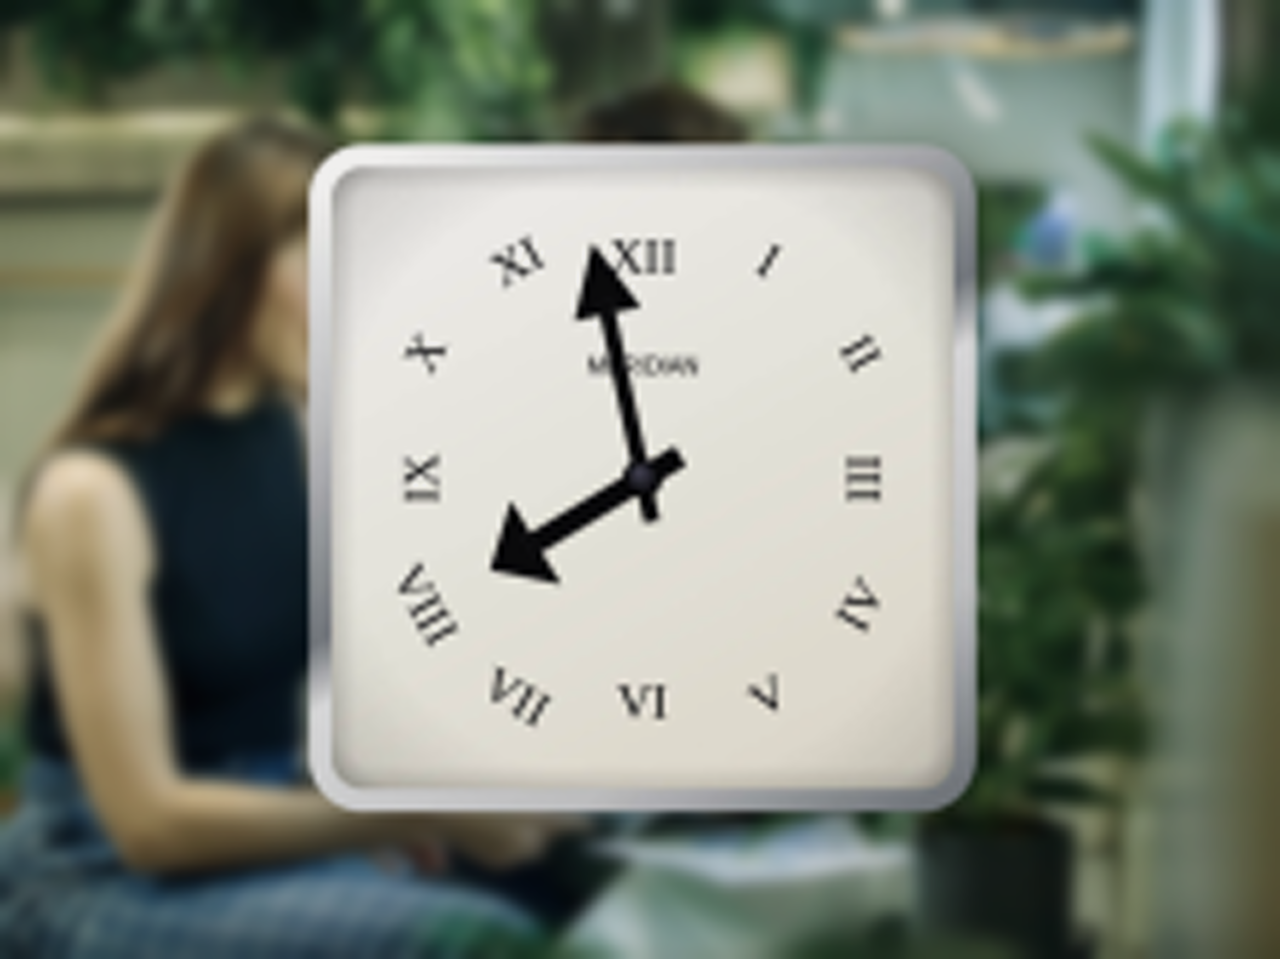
**7:58**
